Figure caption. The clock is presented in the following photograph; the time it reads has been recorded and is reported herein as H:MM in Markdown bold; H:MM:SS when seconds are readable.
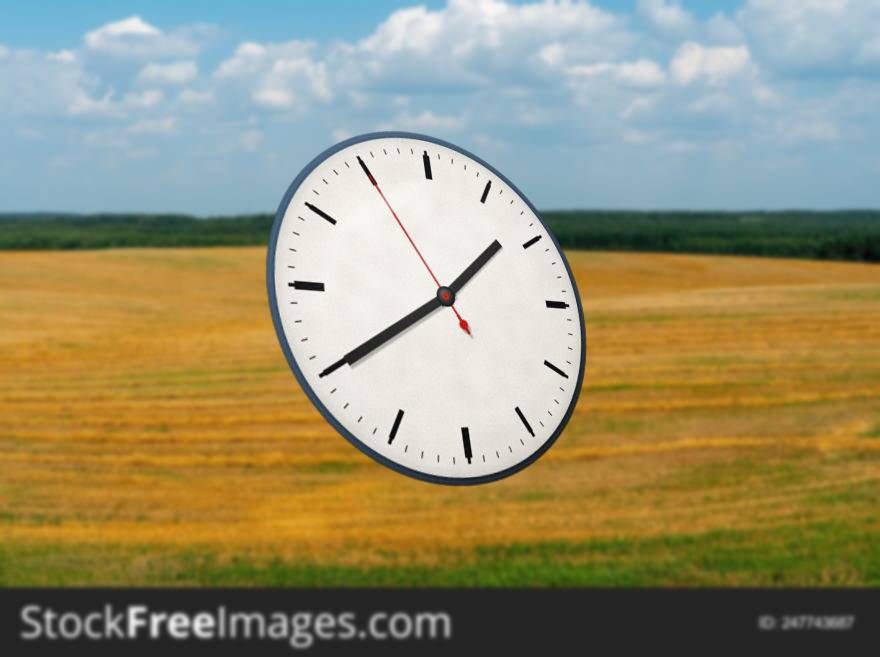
**1:39:55**
